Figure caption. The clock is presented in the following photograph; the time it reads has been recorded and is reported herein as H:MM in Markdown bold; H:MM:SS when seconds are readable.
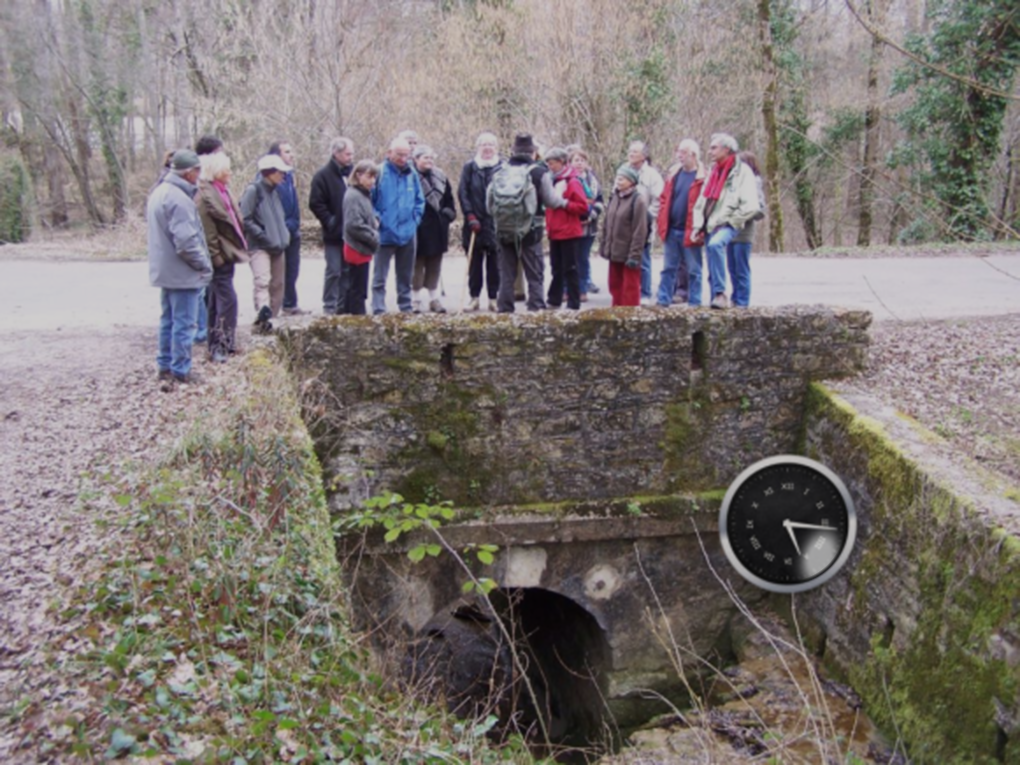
**5:16**
